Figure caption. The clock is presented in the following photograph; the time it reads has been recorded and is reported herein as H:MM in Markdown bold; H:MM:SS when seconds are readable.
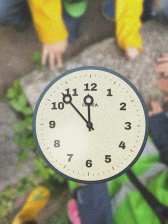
**11:53**
